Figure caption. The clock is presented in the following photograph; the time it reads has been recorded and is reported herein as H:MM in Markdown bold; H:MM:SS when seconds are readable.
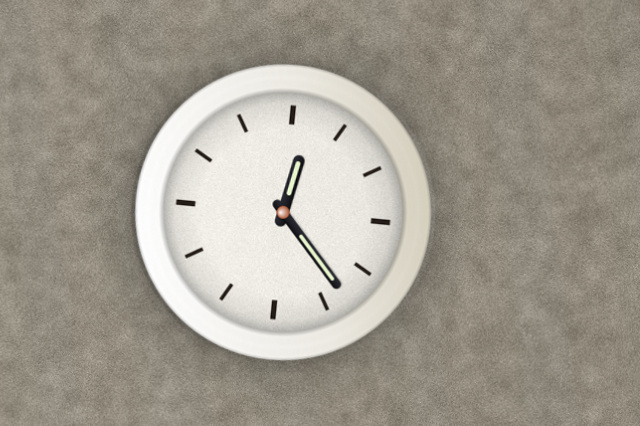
**12:23**
